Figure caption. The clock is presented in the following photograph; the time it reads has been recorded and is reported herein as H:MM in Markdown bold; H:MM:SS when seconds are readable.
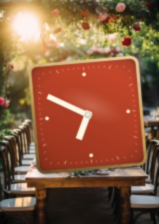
**6:50**
